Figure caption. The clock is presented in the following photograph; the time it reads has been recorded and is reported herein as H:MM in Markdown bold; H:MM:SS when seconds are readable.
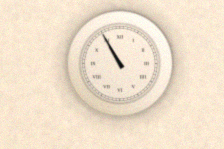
**10:55**
